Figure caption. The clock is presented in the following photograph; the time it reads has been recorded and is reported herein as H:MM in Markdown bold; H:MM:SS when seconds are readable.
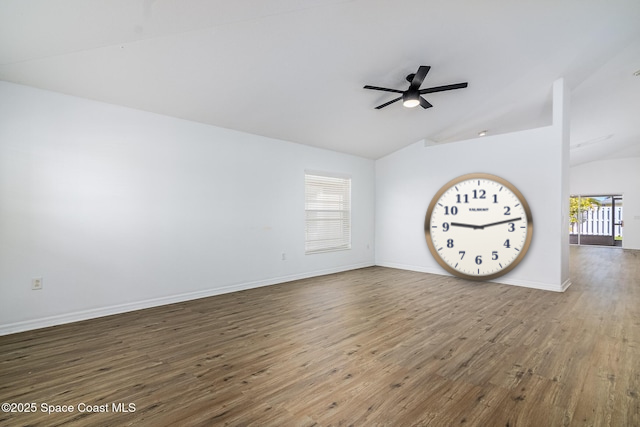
**9:13**
